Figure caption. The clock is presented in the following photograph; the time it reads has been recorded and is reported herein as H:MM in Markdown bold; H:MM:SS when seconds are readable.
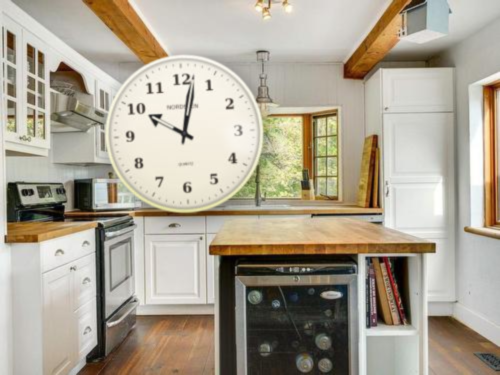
**10:02**
